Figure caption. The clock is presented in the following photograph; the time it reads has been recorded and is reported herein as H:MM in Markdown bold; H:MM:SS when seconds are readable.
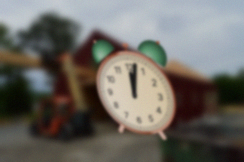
**12:02**
